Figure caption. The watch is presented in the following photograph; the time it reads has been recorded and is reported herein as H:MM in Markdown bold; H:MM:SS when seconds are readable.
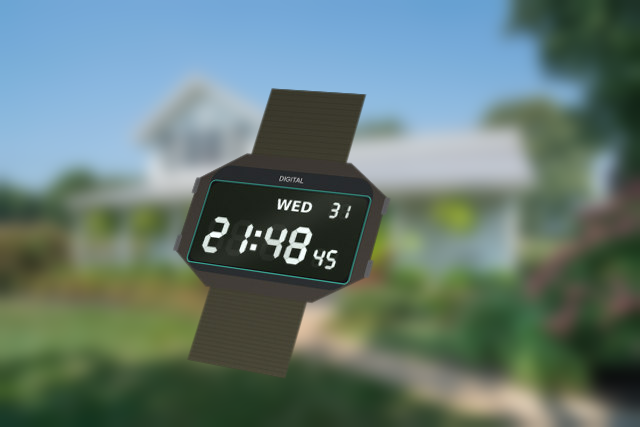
**21:48:45**
